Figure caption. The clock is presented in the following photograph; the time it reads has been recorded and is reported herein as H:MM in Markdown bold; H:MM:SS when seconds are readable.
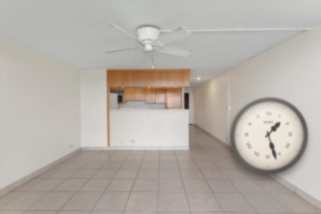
**1:27**
